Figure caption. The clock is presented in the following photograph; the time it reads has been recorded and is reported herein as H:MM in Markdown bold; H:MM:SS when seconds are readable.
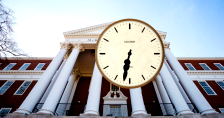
**6:32**
